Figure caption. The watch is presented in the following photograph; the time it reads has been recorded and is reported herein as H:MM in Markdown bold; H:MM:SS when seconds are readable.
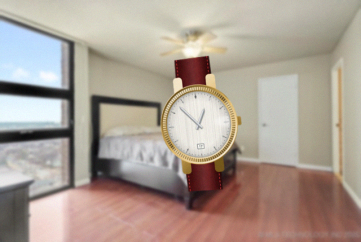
**12:53**
